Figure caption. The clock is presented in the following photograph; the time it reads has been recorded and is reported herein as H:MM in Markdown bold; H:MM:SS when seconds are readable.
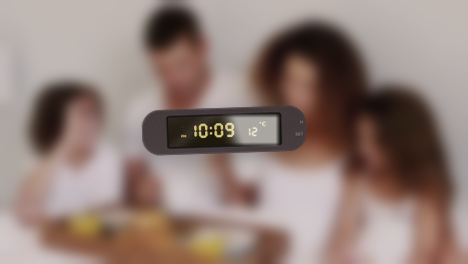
**10:09**
